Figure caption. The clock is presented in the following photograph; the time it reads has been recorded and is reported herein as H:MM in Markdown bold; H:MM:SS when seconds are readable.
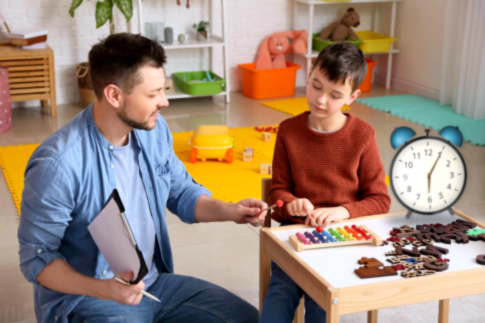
**6:05**
